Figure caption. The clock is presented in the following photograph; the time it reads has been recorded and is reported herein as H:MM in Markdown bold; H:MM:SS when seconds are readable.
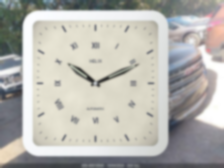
**10:11**
